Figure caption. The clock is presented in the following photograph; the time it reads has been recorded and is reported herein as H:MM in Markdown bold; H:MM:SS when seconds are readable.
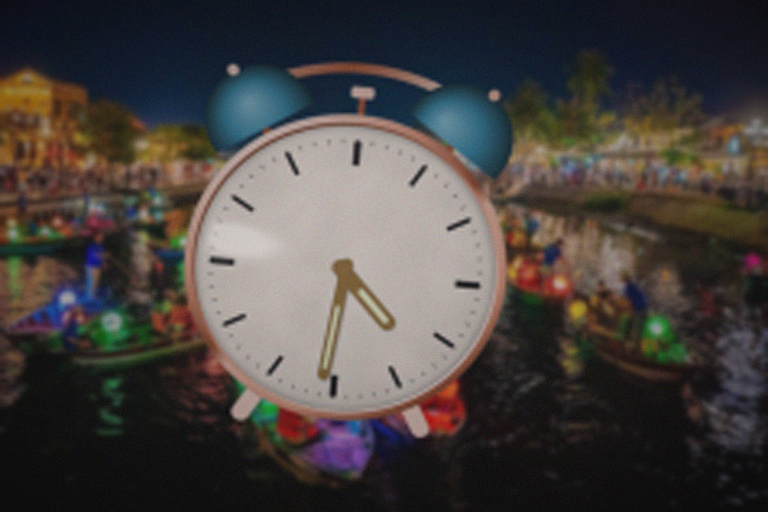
**4:31**
